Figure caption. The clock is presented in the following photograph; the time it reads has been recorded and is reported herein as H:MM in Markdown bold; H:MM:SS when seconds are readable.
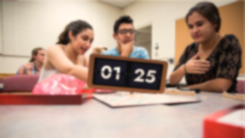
**1:25**
